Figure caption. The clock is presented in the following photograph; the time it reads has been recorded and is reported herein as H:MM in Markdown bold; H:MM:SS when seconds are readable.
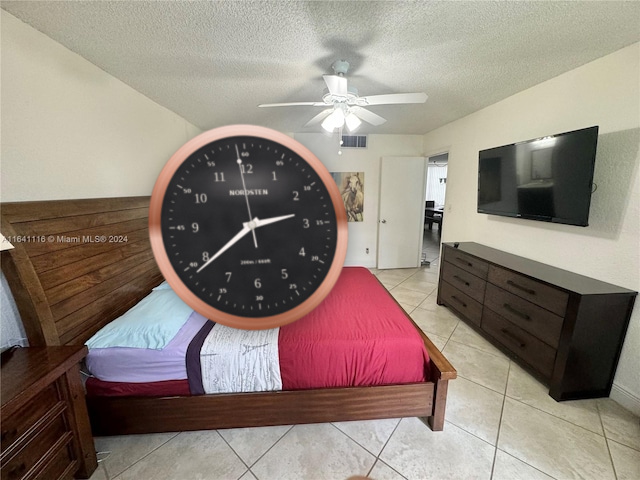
**2:38:59**
